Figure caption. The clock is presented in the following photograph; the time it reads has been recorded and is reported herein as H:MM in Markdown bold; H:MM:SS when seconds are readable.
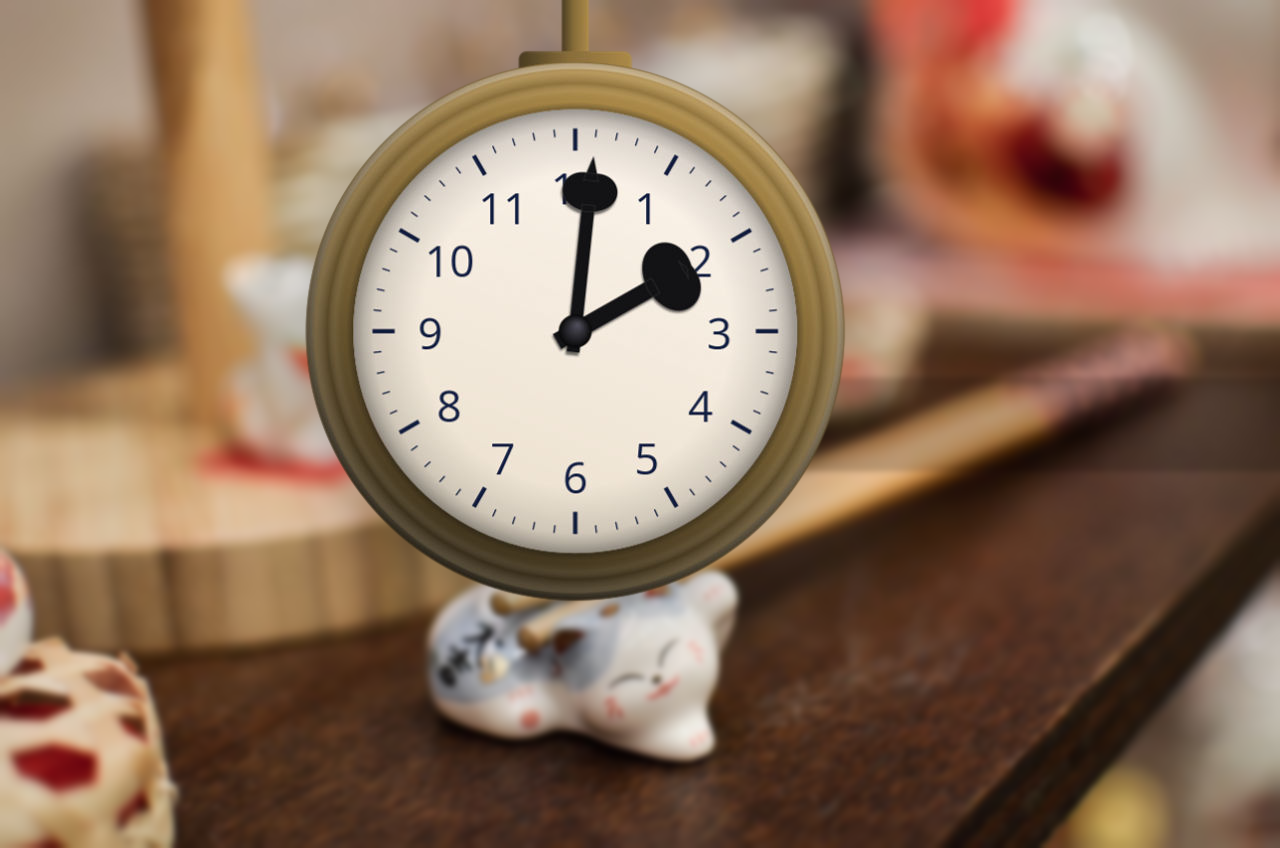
**2:01**
